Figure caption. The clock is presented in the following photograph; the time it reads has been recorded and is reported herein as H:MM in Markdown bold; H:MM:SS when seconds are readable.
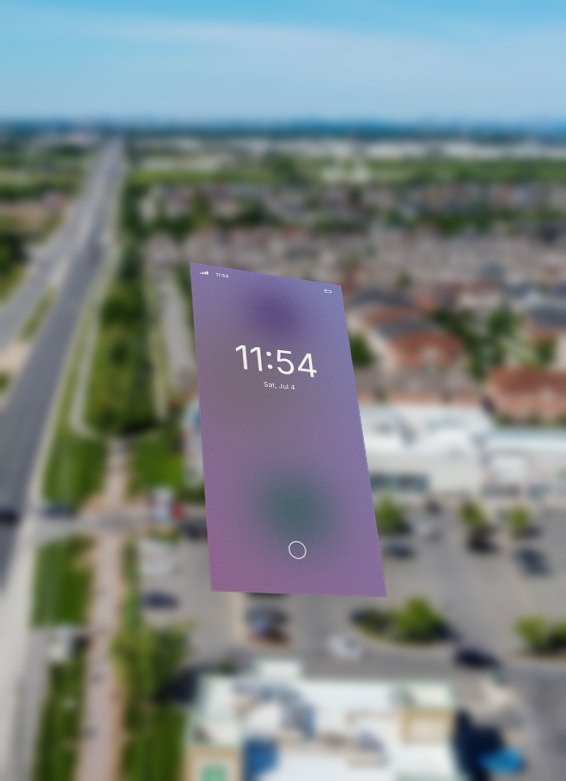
**11:54**
